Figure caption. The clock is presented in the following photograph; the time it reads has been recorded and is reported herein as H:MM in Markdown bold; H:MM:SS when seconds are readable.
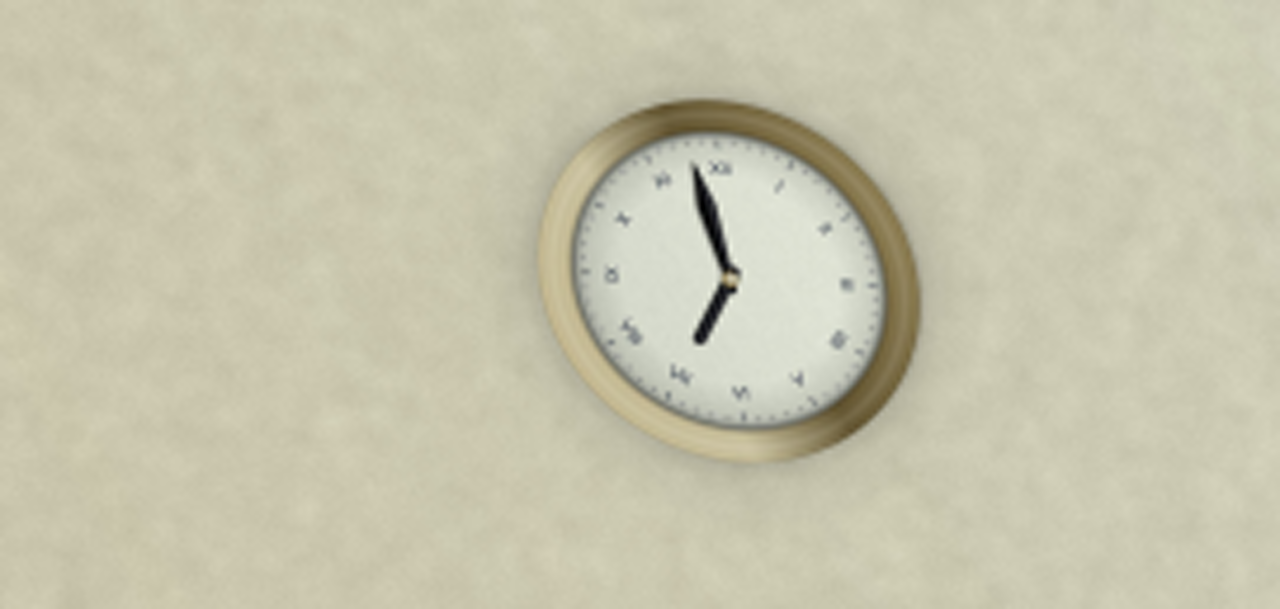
**6:58**
